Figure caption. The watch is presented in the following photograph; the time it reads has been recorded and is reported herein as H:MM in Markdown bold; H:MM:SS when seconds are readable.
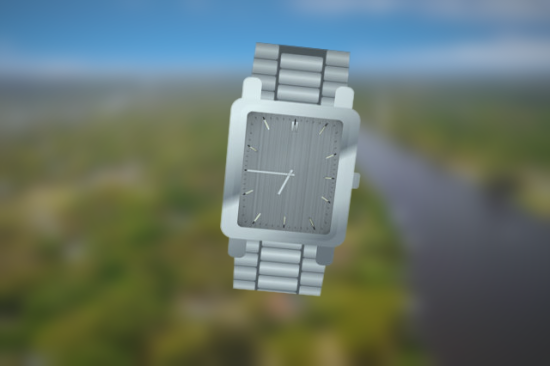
**6:45**
